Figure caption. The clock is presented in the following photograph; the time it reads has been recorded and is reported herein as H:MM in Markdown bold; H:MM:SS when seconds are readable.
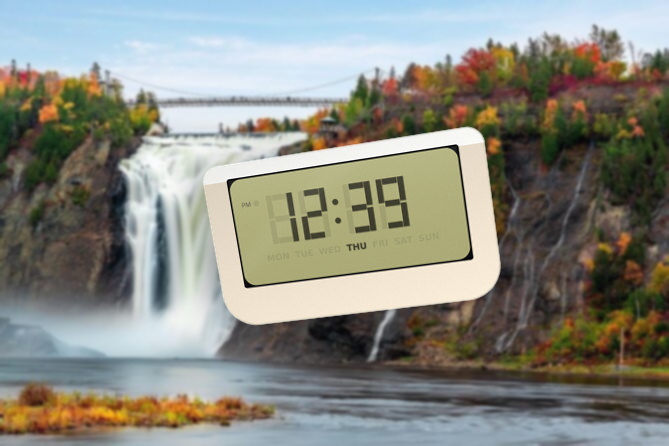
**12:39**
